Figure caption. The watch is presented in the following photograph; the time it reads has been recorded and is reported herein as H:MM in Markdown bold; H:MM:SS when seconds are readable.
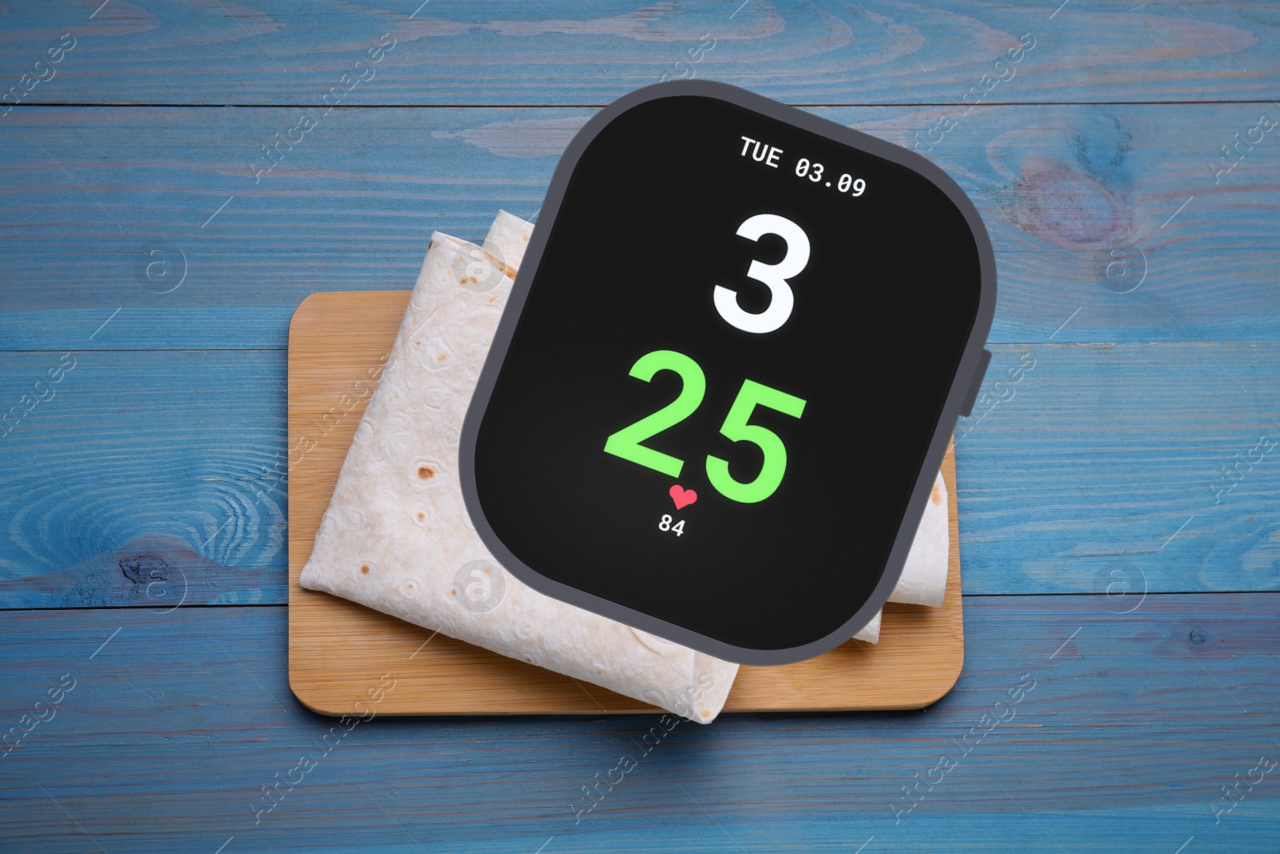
**3:25**
